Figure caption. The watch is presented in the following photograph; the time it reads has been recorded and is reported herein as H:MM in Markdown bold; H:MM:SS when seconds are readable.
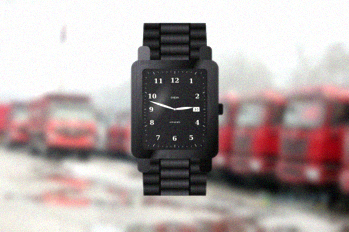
**2:48**
